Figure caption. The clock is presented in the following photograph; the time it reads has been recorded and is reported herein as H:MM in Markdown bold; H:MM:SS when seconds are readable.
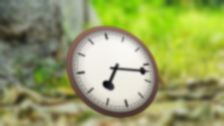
**7:17**
